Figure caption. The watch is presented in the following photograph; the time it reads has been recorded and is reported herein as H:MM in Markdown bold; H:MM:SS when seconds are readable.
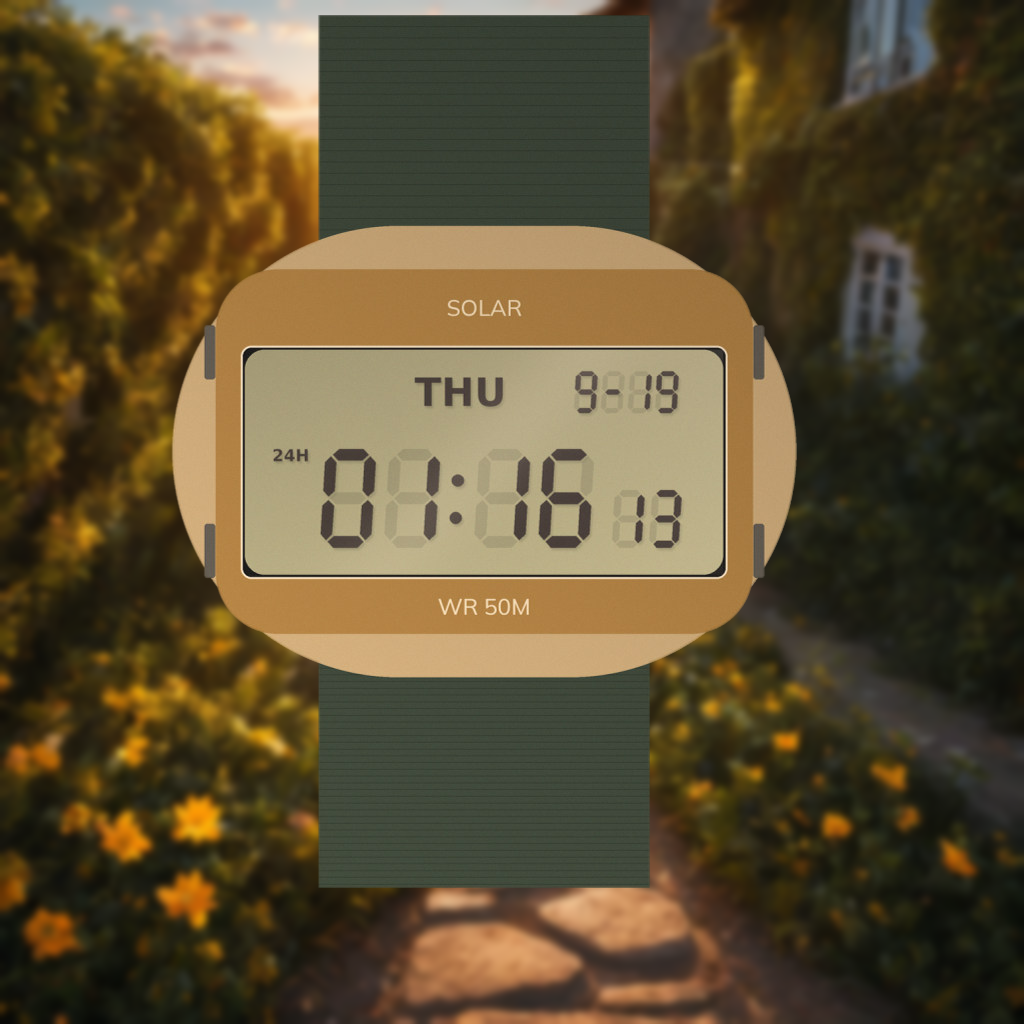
**1:16:13**
